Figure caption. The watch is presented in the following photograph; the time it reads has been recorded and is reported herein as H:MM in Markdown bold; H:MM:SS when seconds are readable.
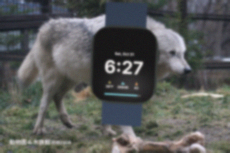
**6:27**
